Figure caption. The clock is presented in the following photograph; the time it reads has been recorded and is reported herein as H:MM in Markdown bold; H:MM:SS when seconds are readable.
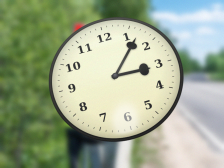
**3:07**
